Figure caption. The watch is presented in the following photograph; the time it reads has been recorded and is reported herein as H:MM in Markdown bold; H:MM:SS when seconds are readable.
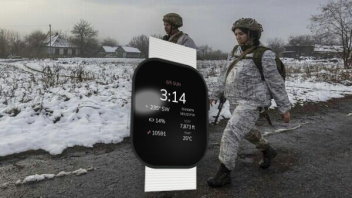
**3:14**
